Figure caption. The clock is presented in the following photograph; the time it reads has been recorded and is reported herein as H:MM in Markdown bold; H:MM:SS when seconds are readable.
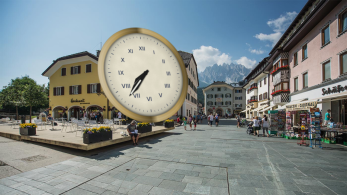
**7:37**
